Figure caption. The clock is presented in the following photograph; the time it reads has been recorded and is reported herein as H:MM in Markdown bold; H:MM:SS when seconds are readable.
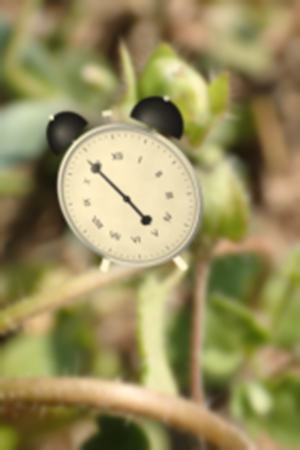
**4:54**
